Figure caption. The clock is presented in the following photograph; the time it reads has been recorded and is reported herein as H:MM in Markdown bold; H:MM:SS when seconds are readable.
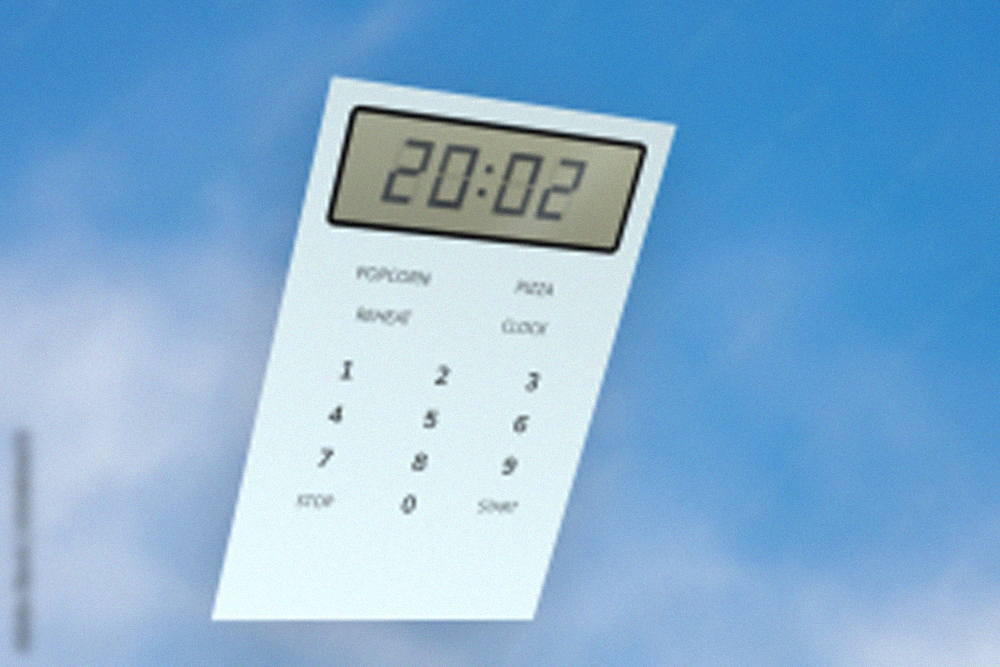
**20:02**
